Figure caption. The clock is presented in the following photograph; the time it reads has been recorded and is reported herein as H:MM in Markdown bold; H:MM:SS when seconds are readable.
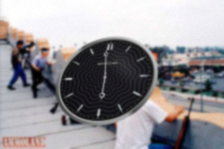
**5:59**
